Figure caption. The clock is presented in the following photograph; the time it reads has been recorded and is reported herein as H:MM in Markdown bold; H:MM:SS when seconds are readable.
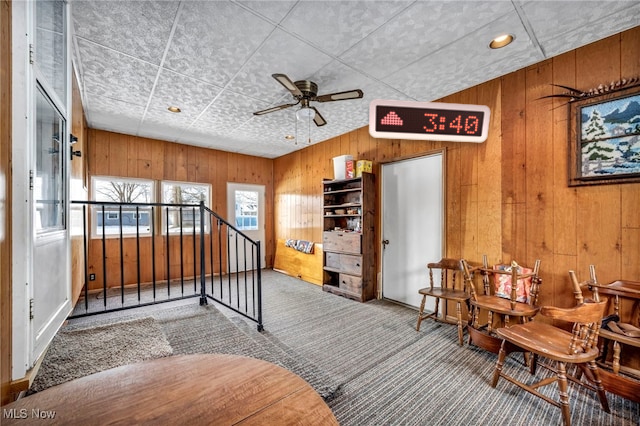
**3:40**
